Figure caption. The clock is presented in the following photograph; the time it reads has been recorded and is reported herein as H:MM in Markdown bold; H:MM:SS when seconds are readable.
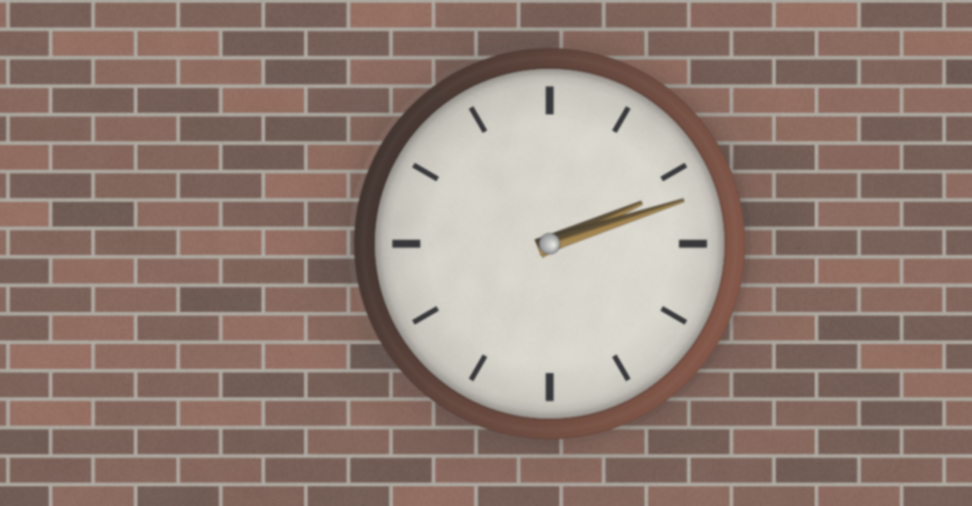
**2:12**
